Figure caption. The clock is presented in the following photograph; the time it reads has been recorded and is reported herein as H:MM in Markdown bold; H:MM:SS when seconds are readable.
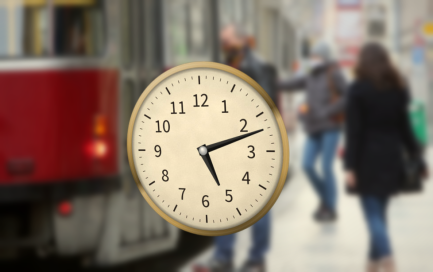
**5:12**
